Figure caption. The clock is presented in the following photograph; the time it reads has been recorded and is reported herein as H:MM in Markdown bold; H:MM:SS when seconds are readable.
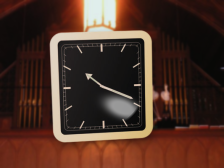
**10:19**
